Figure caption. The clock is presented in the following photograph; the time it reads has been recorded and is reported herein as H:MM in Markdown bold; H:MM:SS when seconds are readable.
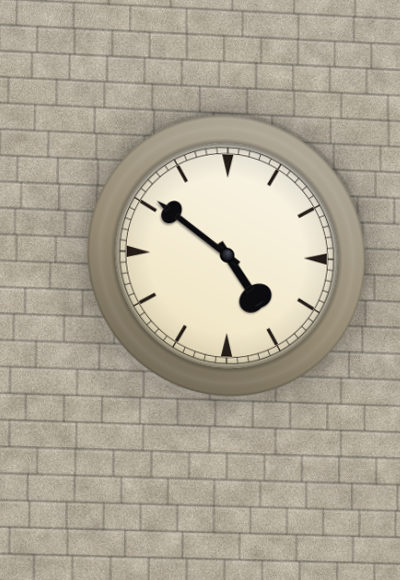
**4:51**
